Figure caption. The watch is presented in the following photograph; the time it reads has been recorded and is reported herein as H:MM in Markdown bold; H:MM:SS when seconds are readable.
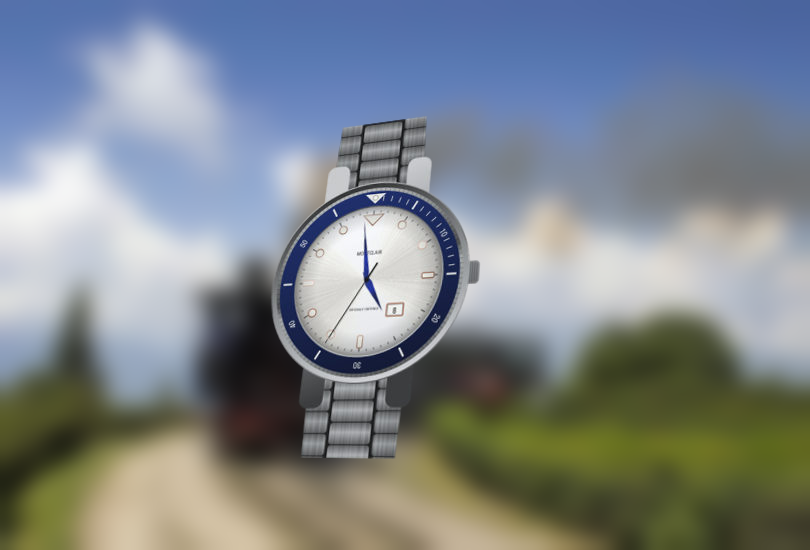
**4:58:35**
